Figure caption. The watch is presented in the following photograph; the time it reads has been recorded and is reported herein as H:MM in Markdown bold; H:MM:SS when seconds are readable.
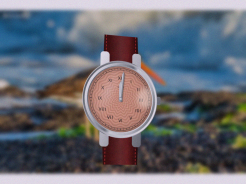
**12:01**
